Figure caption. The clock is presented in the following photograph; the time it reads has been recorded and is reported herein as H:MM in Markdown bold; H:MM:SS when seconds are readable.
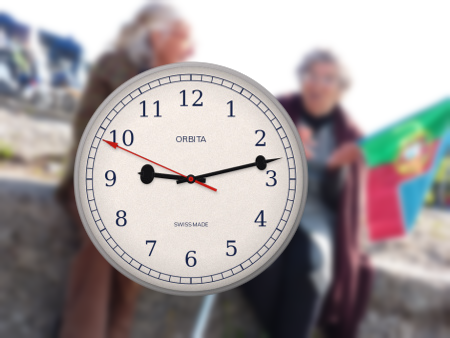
**9:12:49**
